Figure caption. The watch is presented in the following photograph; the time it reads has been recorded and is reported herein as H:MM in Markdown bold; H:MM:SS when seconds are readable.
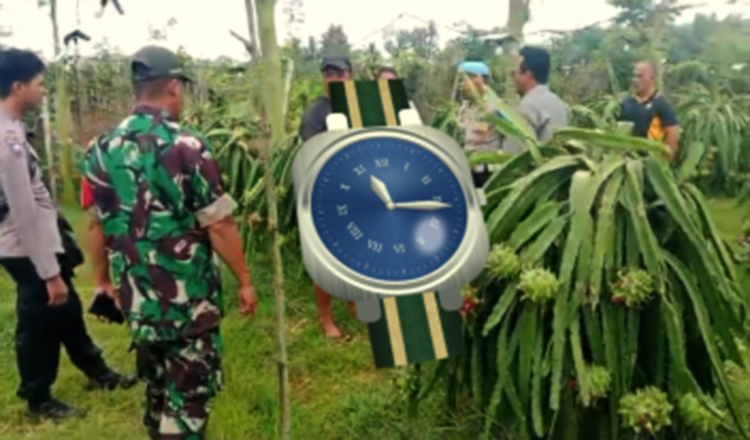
**11:16**
